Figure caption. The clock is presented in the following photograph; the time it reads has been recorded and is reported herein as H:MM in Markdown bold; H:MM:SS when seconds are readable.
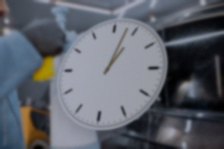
**1:03**
